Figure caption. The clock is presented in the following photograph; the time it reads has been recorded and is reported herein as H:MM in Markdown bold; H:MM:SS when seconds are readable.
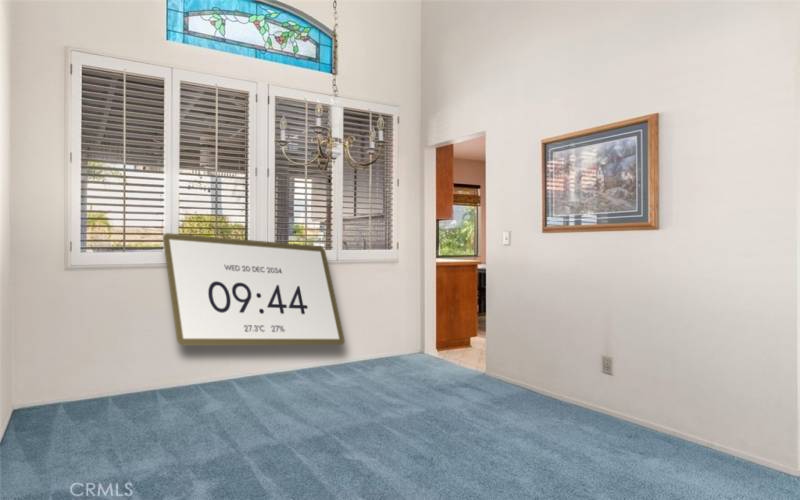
**9:44**
